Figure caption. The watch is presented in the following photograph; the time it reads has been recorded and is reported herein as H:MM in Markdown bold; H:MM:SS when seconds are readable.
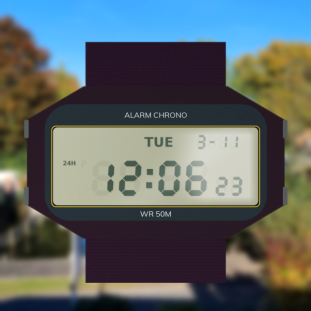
**12:06:23**
